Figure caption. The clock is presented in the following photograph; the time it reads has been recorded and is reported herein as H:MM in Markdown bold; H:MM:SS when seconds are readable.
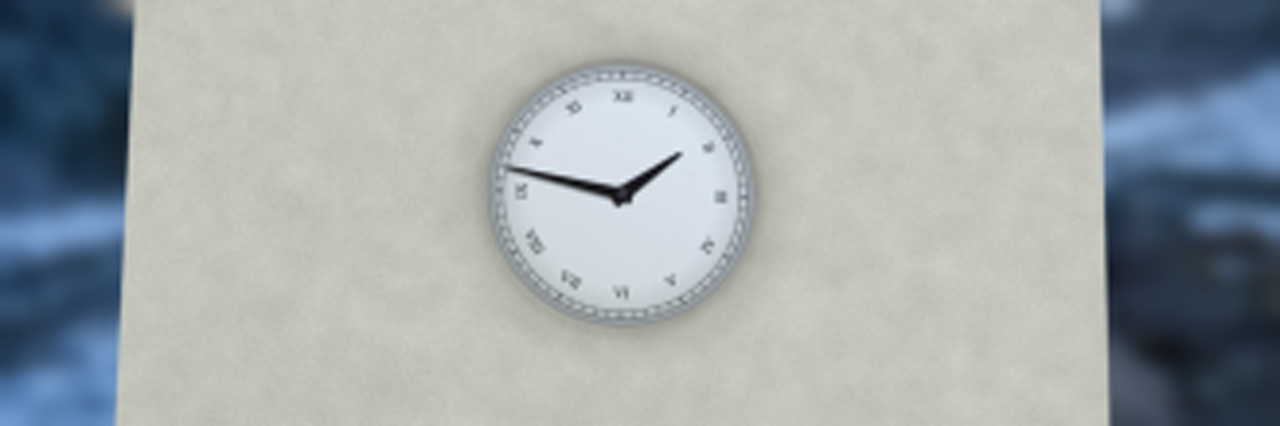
**1:47**
